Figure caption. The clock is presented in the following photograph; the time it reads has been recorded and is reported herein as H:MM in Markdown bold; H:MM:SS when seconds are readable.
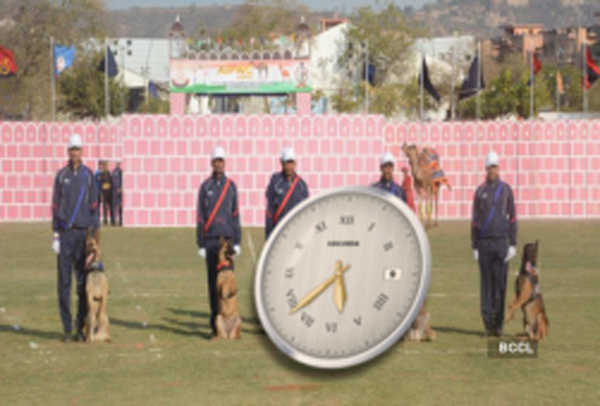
**5:38**
